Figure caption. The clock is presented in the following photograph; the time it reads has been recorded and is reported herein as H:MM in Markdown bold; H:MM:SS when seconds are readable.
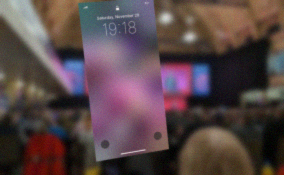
**19:18**
